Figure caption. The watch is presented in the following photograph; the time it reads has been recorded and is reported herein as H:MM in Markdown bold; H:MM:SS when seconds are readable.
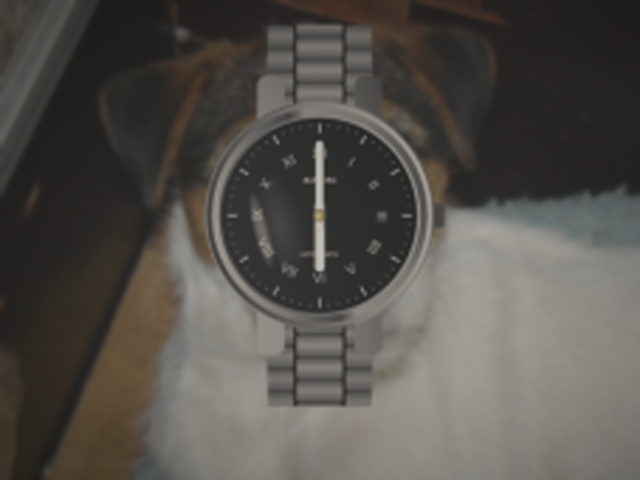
**6:00**
